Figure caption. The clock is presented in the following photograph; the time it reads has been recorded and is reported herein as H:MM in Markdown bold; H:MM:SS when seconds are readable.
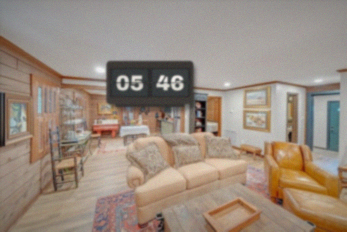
**5:46**
